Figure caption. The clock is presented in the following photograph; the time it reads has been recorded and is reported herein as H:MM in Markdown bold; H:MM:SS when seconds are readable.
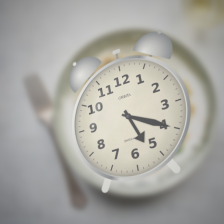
**5:20**
